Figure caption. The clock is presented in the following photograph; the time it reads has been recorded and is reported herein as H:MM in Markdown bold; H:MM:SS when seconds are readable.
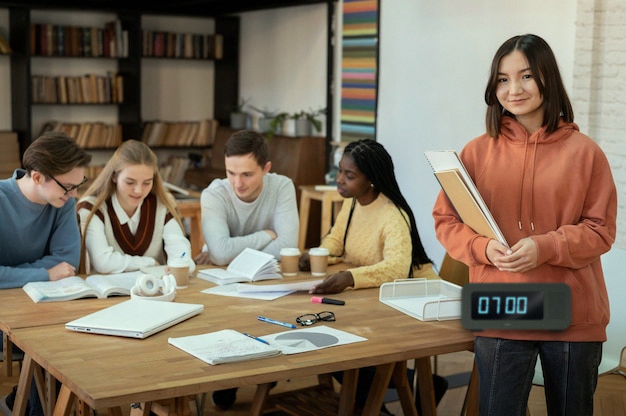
**7:00**
